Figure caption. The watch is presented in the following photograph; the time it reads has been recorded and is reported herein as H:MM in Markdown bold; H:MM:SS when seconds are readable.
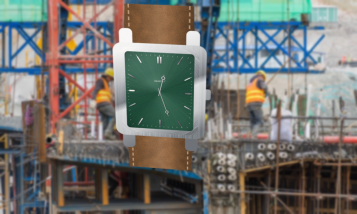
**12:27**
